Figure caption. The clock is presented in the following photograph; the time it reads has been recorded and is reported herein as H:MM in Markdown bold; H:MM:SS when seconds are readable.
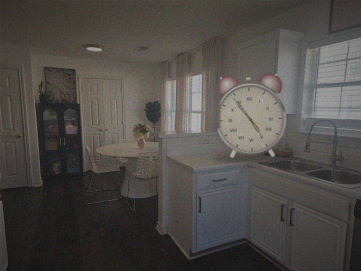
**4:54**
